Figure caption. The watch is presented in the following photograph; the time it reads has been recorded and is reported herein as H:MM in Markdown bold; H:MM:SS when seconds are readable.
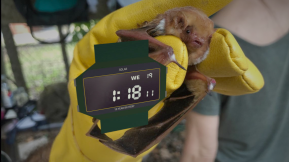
**1:18:11**
